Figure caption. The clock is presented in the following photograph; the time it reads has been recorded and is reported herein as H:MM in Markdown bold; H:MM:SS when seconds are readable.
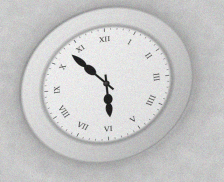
**5:53**
